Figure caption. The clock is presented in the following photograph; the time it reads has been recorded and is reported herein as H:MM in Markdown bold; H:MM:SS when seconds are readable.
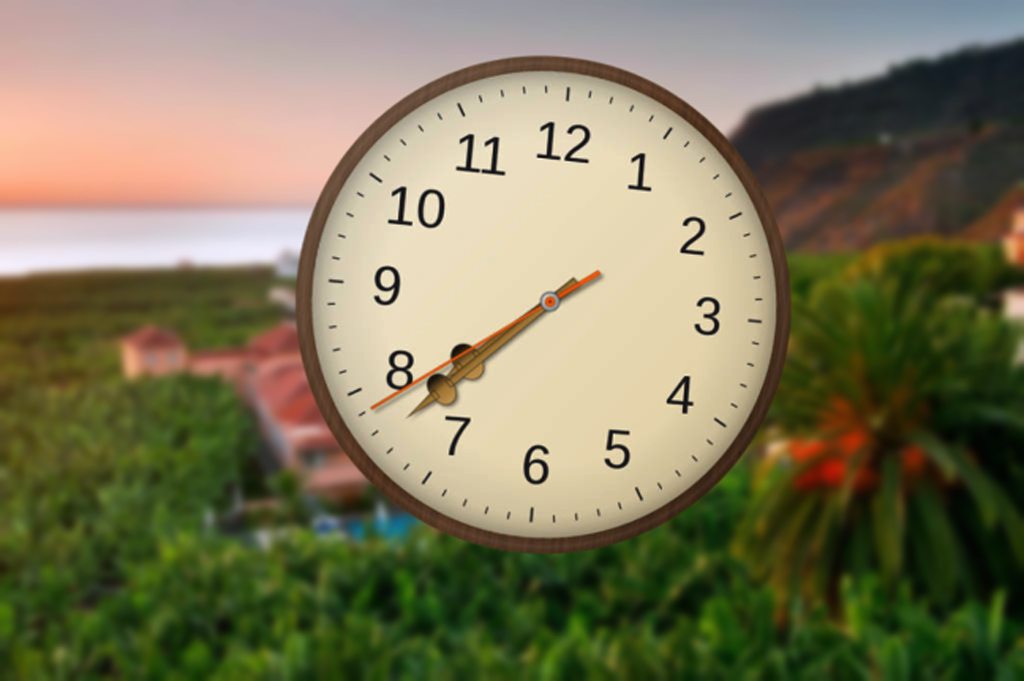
**7:37:39**
